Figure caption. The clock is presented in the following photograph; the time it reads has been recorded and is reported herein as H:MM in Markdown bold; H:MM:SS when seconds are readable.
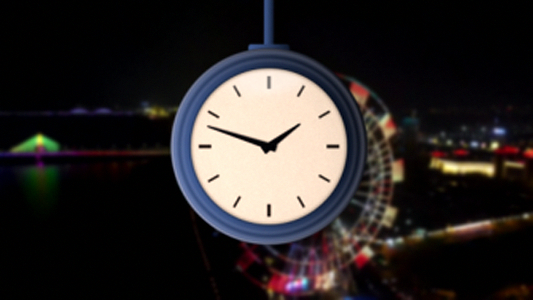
**1:48**
